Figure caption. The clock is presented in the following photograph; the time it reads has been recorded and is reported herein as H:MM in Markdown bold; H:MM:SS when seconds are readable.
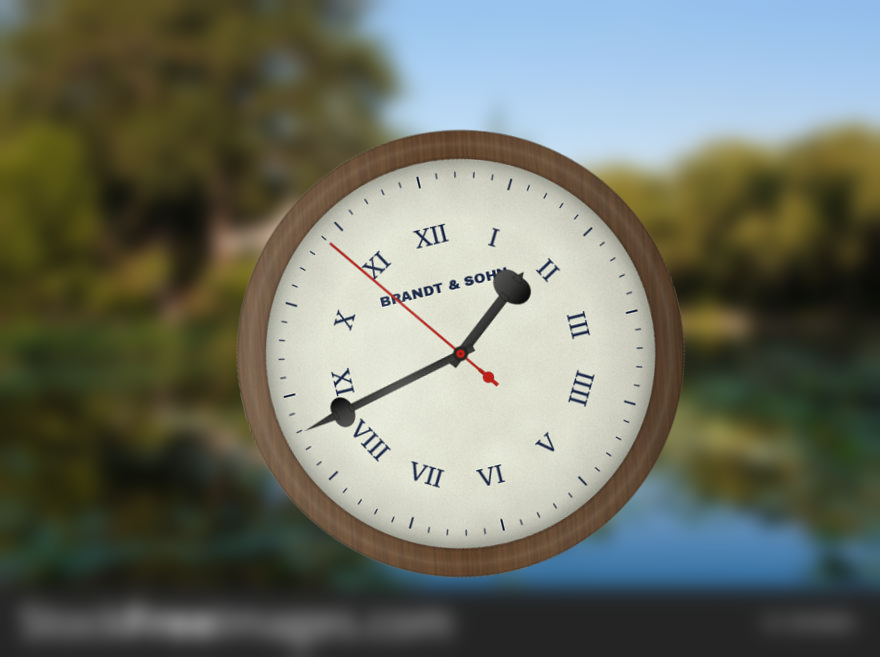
**1:42:54**
